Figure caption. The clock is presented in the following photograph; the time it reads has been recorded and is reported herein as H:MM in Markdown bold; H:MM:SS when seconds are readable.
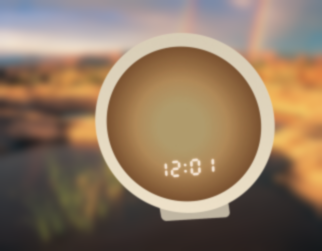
**12:01**
